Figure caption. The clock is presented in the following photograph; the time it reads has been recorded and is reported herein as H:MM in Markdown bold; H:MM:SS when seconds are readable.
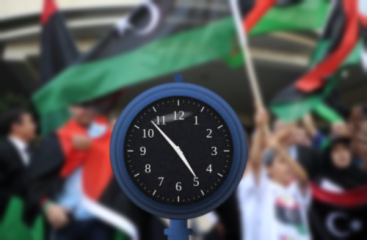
**4:53**
